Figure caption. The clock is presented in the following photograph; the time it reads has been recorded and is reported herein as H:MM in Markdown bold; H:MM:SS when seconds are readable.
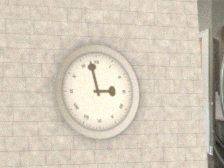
**2:58**
